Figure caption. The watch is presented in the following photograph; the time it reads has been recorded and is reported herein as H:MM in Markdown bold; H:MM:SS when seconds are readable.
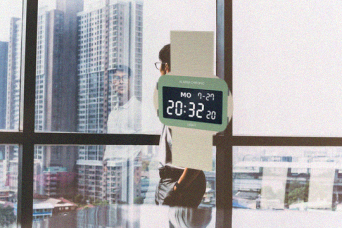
**20:32:20**
